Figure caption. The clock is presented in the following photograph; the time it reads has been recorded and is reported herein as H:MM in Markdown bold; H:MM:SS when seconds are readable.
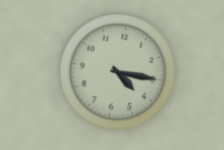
**4:15**
